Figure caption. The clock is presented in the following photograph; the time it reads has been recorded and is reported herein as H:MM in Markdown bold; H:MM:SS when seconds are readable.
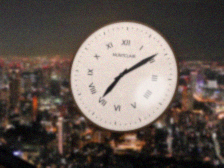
**7:09**
